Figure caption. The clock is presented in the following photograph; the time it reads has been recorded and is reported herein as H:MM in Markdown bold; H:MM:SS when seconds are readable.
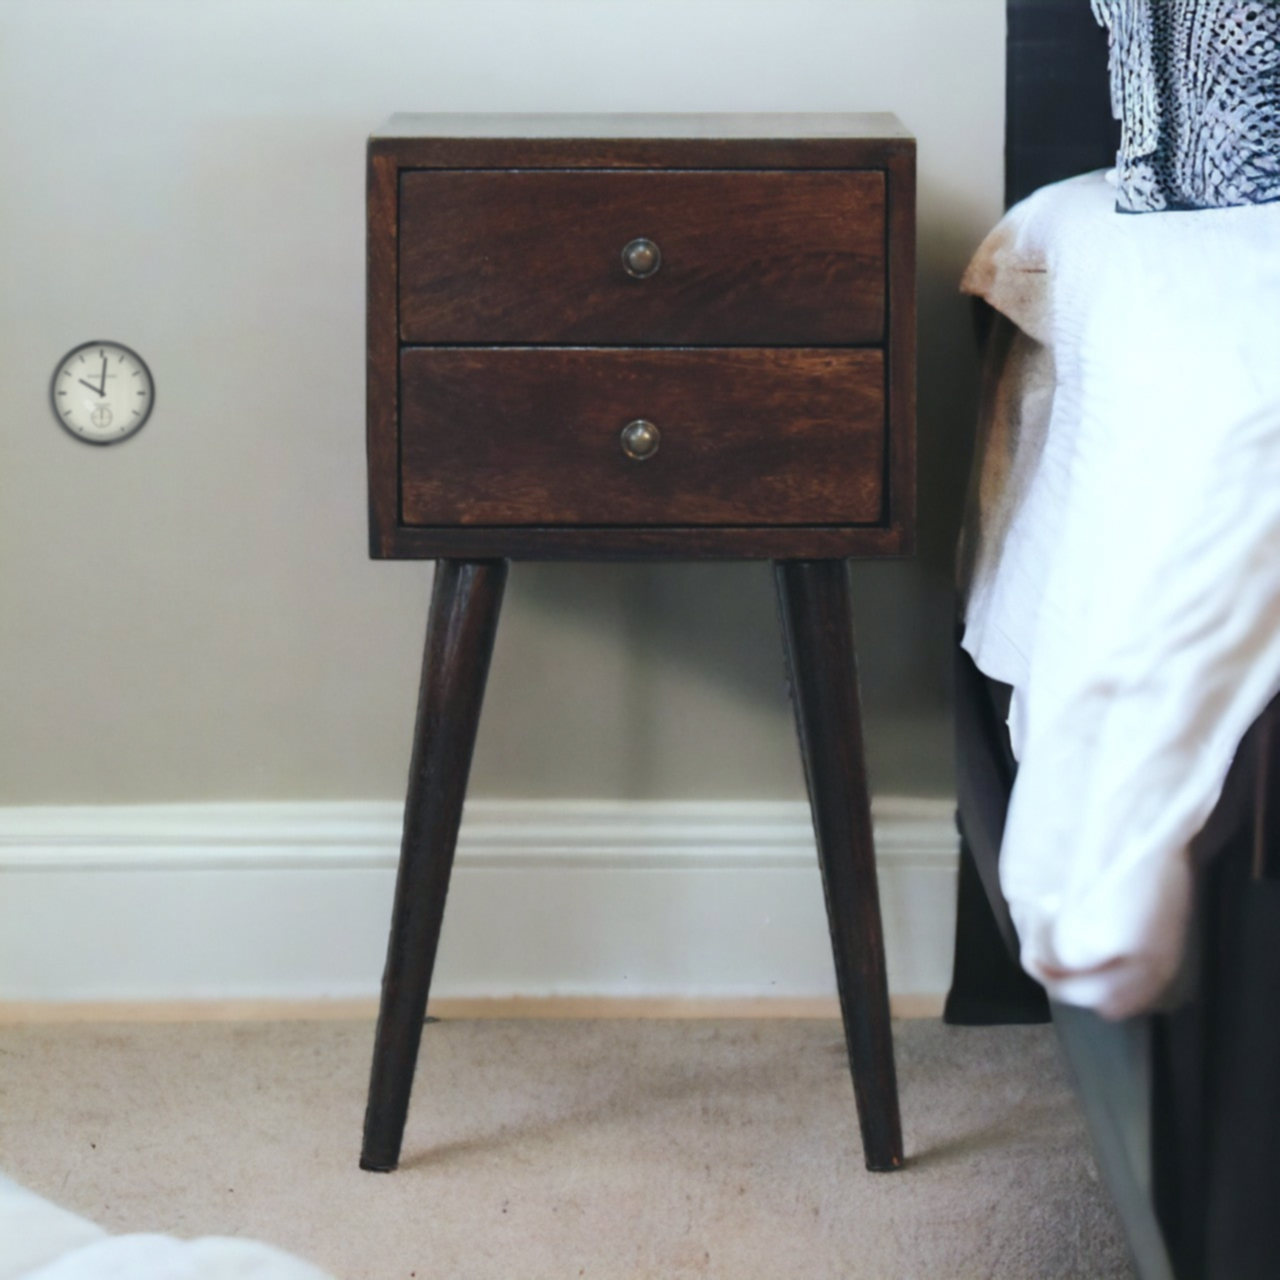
**10:01**
